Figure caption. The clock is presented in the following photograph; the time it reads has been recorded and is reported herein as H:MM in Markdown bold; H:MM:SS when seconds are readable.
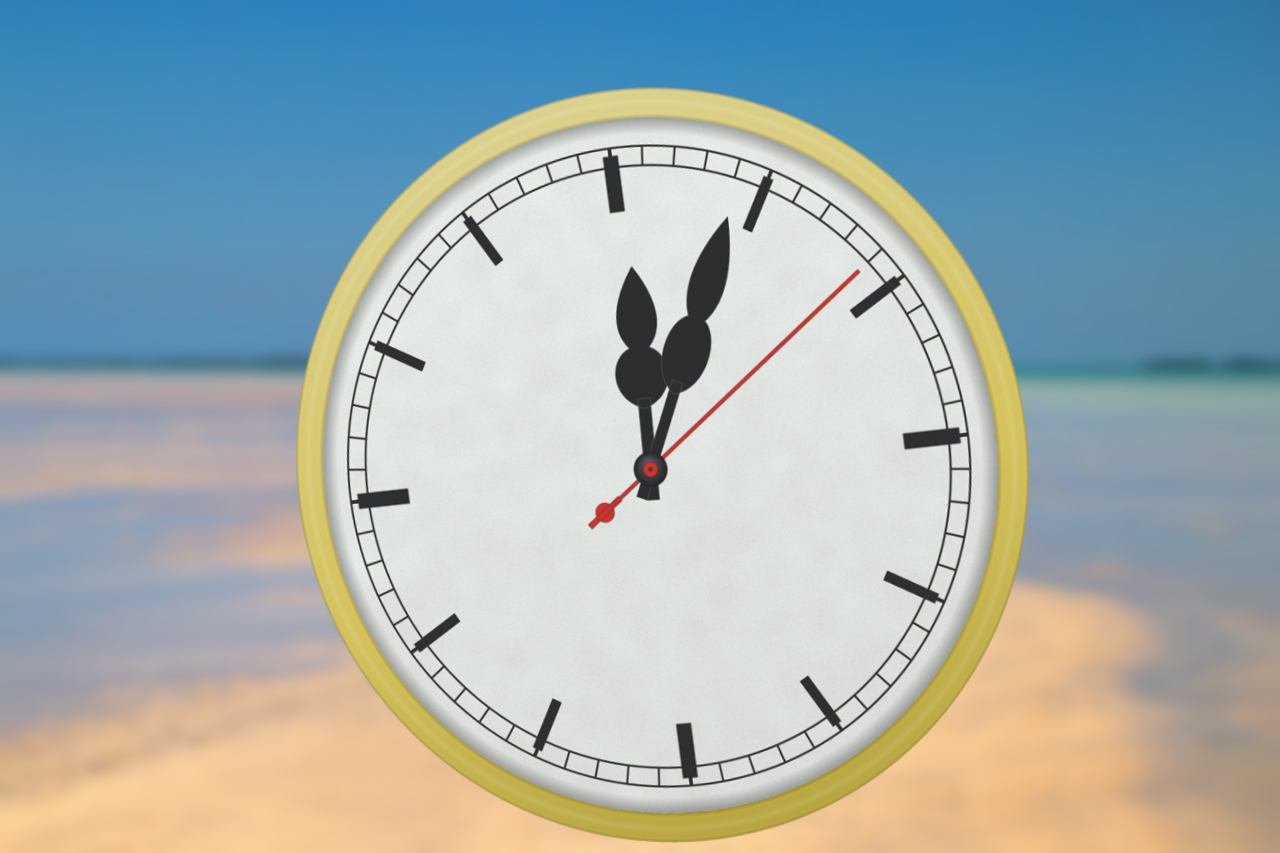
**12:04:09**
